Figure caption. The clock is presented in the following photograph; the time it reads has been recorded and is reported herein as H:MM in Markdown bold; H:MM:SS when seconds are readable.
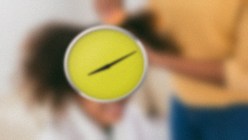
**8:10**
